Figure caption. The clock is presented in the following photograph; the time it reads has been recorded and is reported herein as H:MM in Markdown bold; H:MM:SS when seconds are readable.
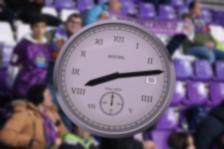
**8:13**
